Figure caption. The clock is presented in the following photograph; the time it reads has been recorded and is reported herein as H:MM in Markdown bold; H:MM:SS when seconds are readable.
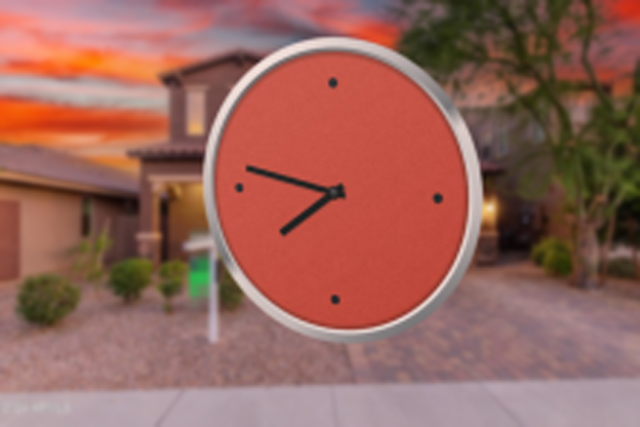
**7:47**
